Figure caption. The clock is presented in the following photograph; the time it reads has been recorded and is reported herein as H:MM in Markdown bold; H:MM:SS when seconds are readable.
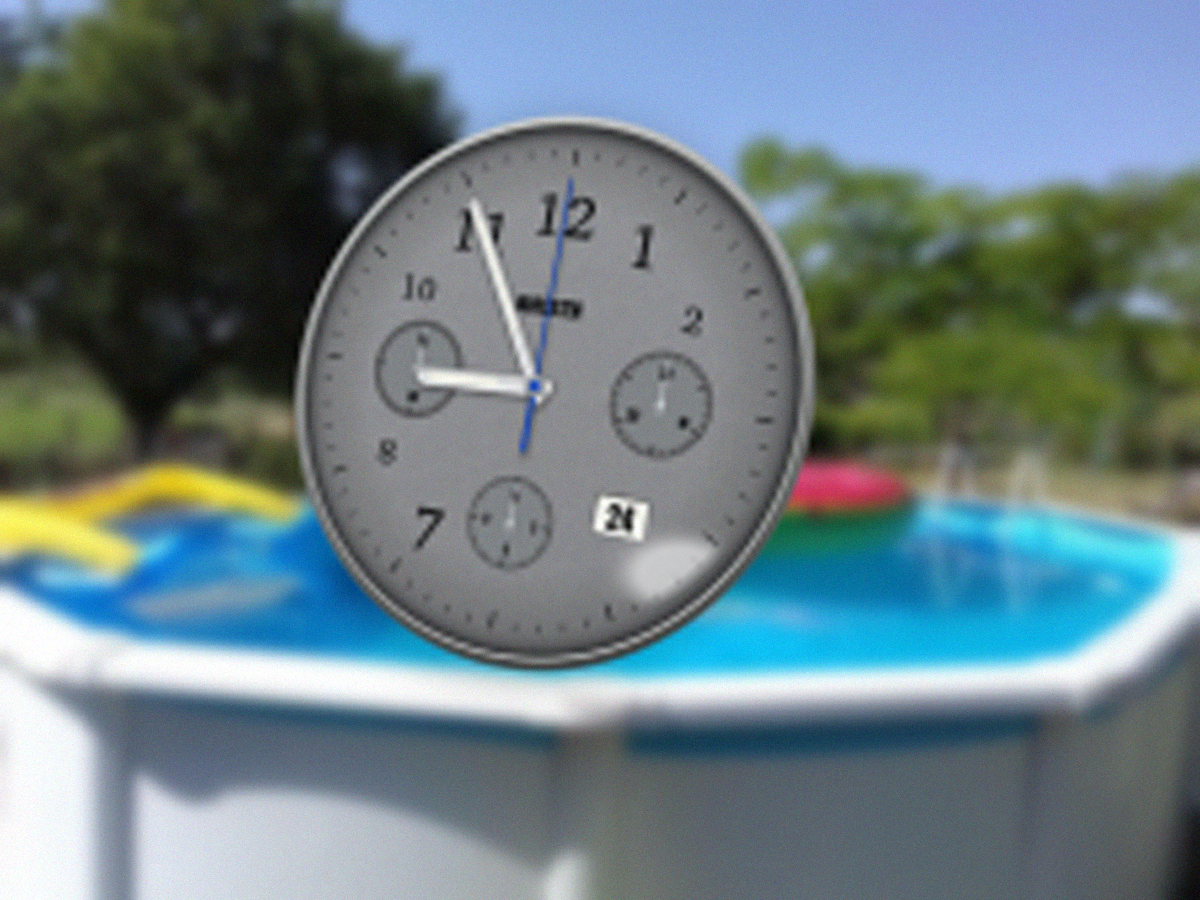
**8:55**
